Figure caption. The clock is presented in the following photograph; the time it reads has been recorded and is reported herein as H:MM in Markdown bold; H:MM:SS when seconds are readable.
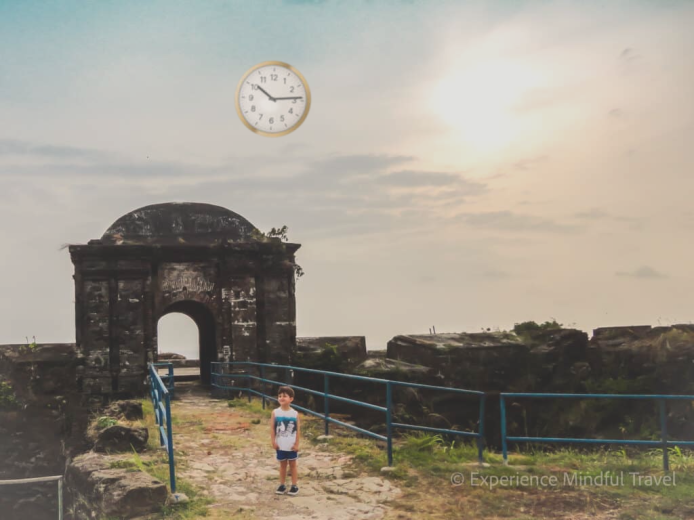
**10:14**
